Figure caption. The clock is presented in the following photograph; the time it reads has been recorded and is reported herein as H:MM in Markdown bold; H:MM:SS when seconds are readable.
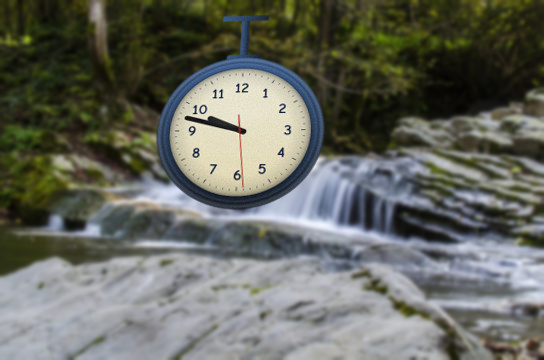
**9:47:29**
